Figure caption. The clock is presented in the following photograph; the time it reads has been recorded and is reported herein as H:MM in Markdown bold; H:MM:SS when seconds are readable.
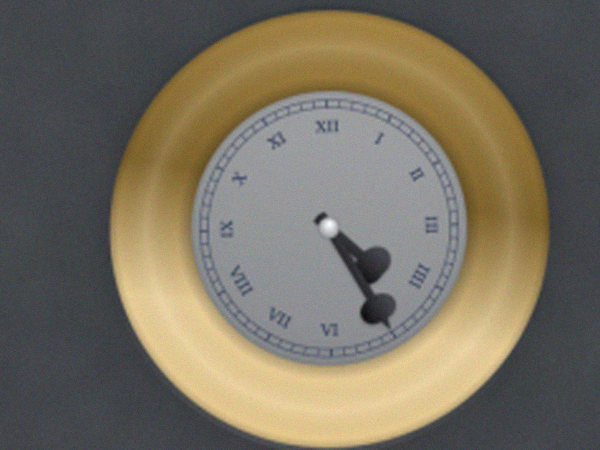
**4:25**
